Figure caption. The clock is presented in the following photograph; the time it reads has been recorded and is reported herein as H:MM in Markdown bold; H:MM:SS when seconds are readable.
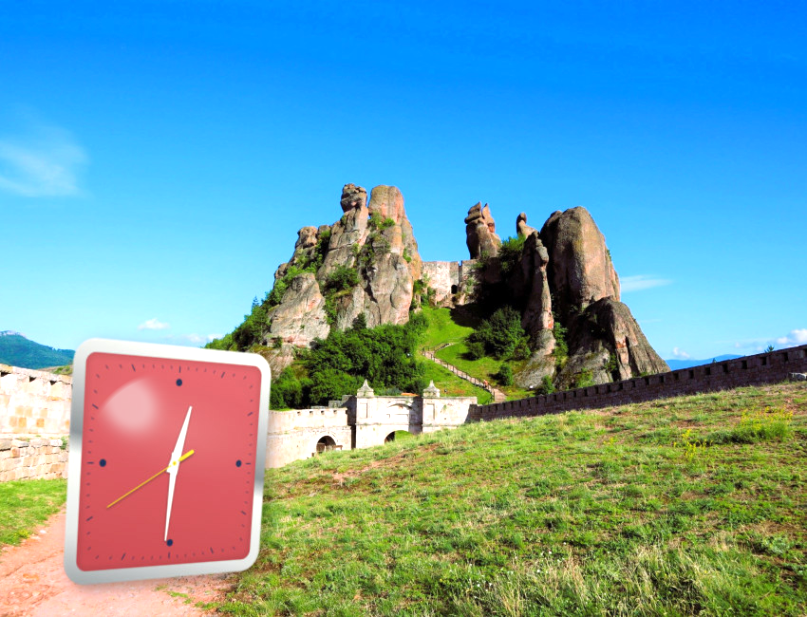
**12:30:40**
